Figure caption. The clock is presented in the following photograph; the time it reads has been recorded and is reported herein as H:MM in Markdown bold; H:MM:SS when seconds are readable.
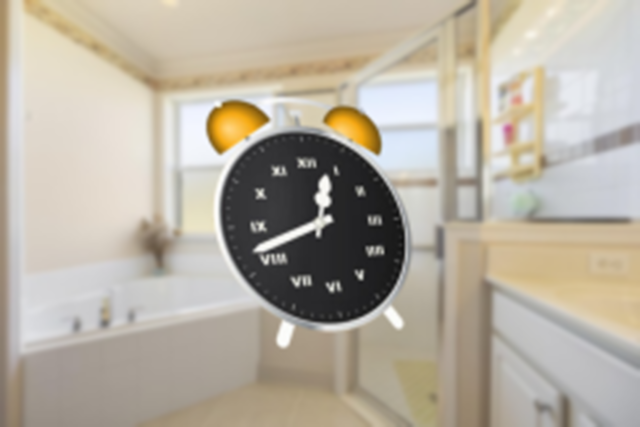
**12:42**
